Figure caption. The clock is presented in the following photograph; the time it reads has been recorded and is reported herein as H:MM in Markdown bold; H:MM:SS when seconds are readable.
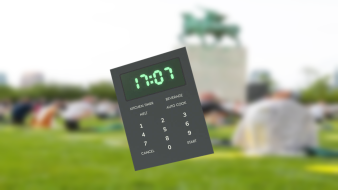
**17:07**
